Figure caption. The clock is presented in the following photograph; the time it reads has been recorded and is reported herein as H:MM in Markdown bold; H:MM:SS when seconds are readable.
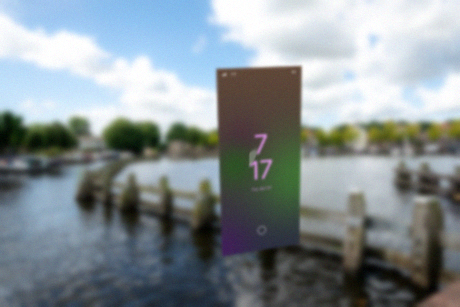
**7:17**
